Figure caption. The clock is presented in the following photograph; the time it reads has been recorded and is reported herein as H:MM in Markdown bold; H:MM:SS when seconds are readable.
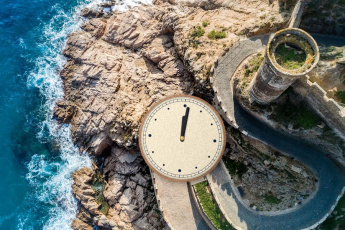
**12:01**
